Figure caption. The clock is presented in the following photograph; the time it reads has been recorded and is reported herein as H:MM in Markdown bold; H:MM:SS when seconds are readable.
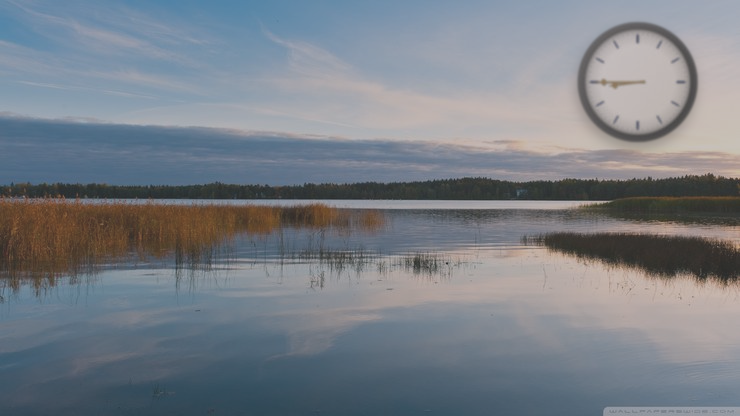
**8:45**
